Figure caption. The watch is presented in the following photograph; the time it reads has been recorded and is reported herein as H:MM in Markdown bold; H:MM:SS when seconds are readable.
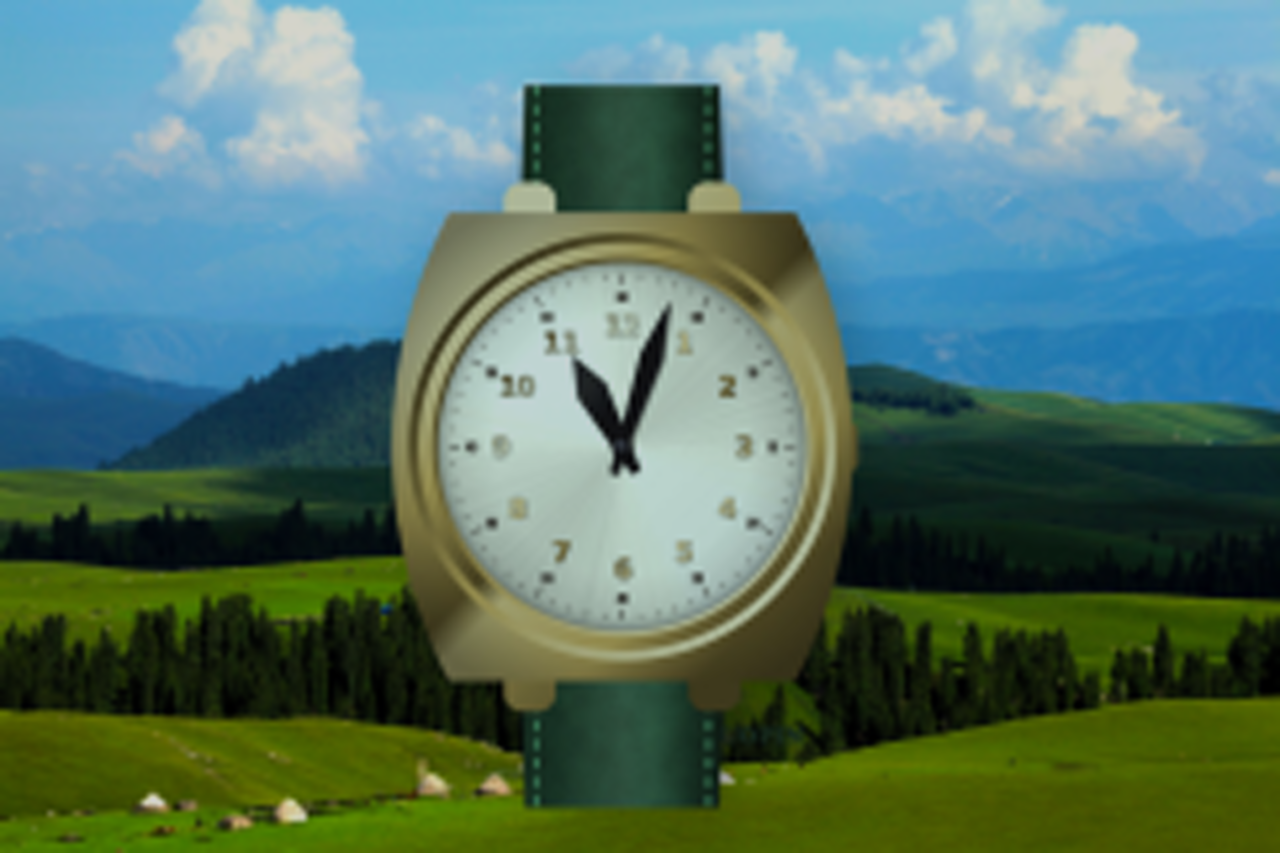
**11:03**
